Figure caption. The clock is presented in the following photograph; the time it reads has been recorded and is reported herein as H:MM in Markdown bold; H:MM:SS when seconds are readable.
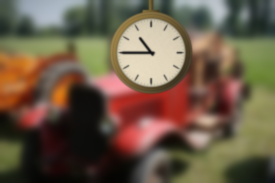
**10:45**
